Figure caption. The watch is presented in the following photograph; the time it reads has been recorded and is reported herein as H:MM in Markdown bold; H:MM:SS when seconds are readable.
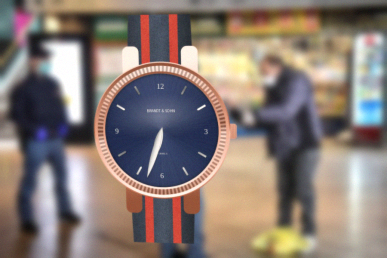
**6:33**
